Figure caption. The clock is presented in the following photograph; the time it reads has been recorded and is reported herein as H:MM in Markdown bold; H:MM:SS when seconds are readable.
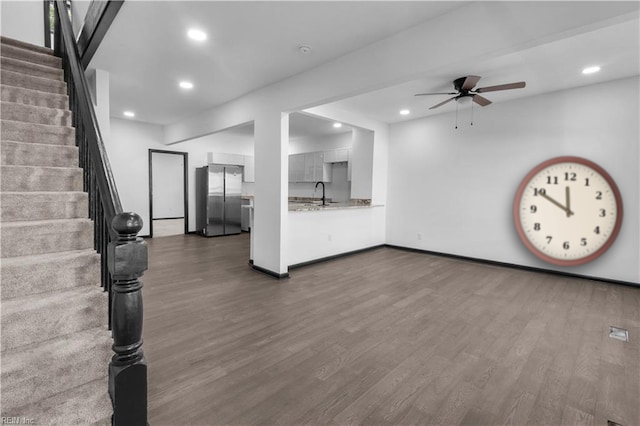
**11:50**
